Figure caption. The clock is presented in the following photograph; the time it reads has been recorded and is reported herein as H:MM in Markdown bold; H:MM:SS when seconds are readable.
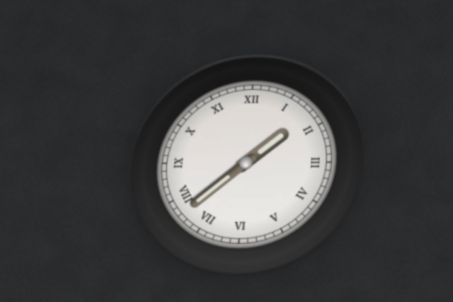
**1:38**
